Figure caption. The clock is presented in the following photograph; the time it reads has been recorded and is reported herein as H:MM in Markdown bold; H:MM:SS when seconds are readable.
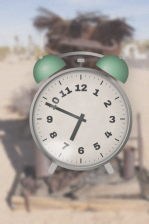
**6:49**
